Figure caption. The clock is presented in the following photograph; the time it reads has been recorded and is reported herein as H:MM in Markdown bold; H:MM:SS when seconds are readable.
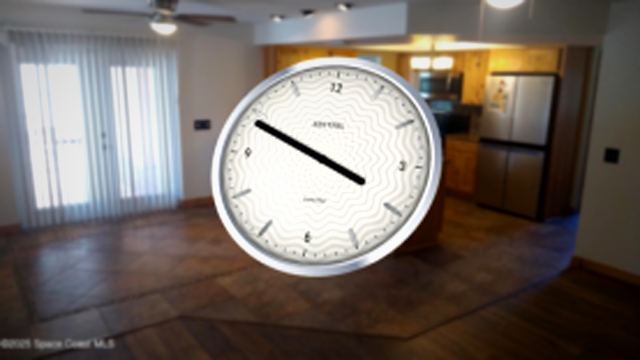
**3:49**
